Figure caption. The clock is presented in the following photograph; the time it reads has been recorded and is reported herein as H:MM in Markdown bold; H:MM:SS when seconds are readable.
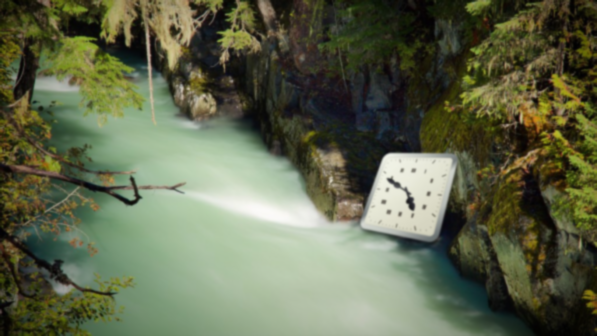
**4:49**
